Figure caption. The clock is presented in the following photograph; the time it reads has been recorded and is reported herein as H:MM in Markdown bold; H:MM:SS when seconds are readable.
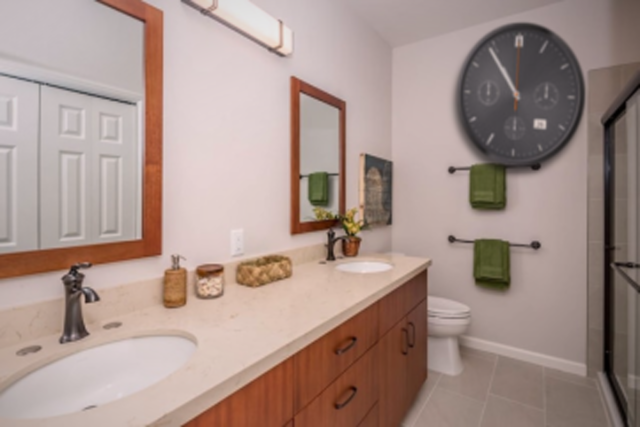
**10:54**
